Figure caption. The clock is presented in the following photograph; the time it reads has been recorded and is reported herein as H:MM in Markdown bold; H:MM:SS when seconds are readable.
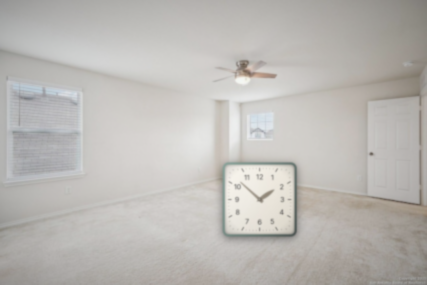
**1:52**
